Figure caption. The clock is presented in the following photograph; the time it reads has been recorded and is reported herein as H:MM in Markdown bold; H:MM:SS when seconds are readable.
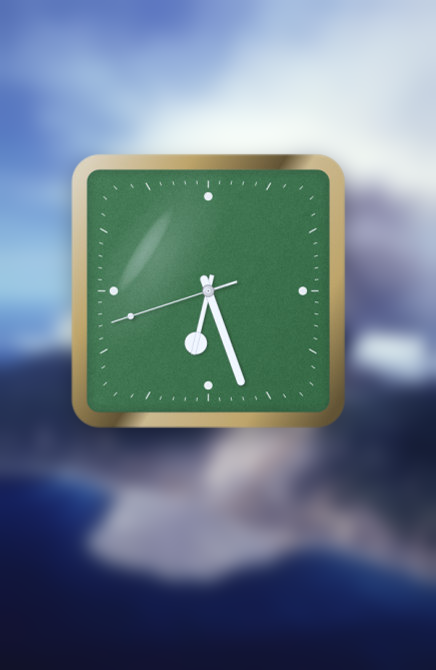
**6:26:42**
